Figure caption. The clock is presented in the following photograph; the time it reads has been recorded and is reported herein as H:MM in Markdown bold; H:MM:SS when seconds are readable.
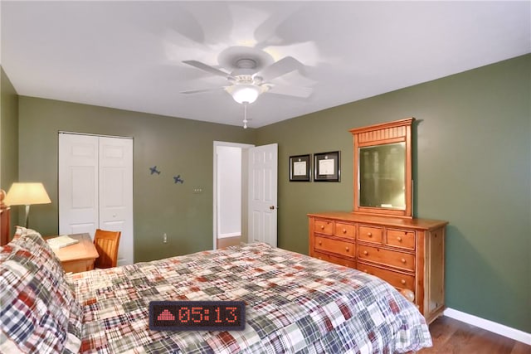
**5:13**
